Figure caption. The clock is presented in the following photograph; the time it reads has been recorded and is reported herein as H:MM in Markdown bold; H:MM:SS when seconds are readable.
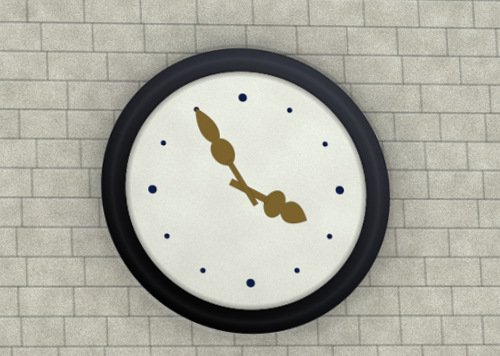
**3:55**
